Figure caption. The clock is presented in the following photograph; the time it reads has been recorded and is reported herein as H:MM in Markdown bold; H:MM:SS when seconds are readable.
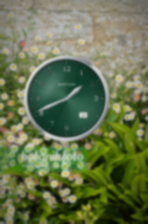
**1:41**
